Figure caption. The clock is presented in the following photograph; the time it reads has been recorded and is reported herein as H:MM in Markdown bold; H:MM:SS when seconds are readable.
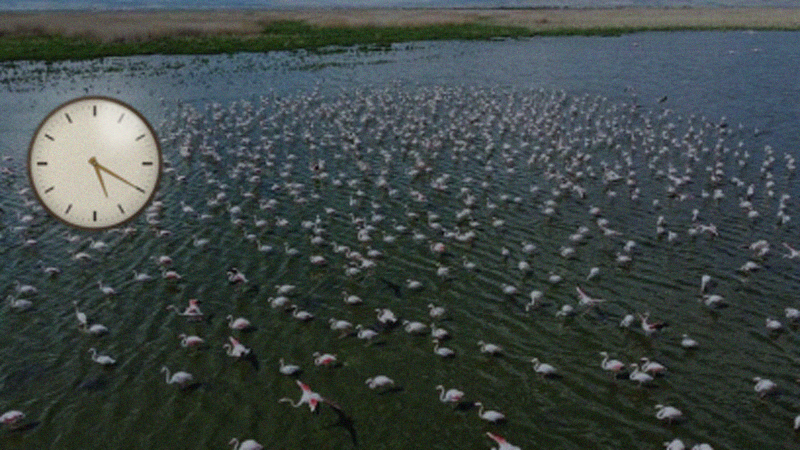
**5:20**
